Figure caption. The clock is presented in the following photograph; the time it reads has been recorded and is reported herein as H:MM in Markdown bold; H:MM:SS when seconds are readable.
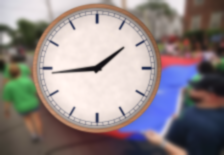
**1:44**
